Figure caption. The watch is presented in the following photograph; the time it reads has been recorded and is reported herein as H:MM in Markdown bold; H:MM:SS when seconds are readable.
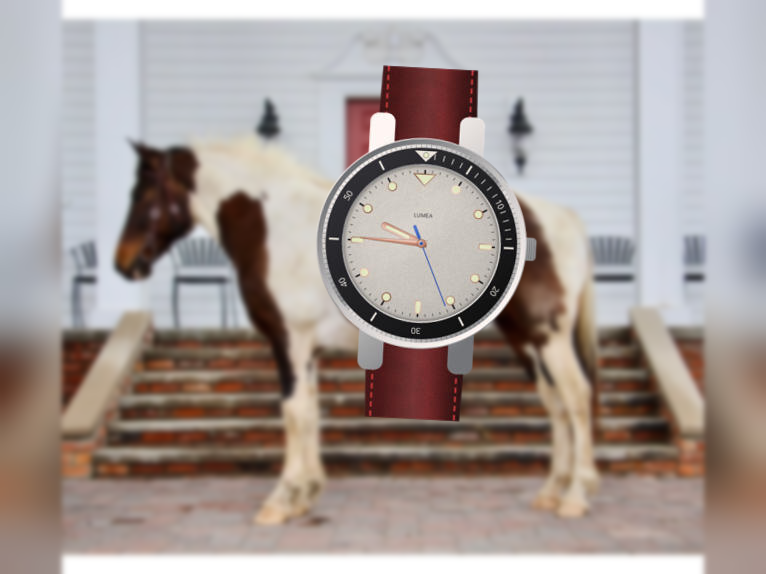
**9:45:26**
